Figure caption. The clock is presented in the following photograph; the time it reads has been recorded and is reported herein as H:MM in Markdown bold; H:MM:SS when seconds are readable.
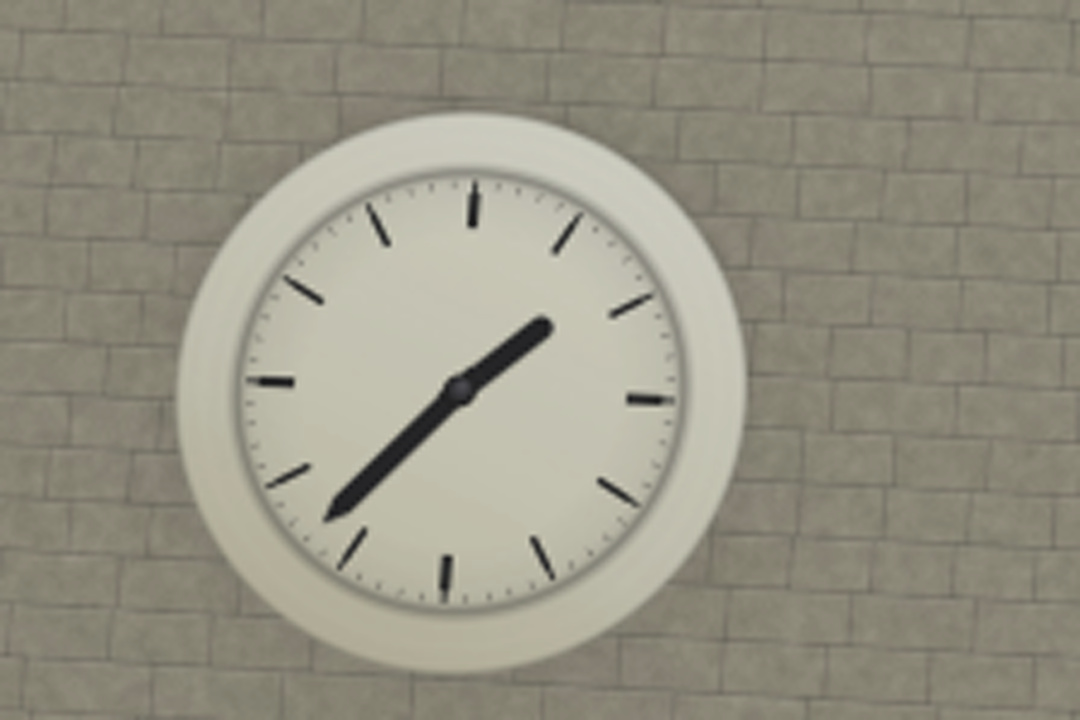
**1:37**
